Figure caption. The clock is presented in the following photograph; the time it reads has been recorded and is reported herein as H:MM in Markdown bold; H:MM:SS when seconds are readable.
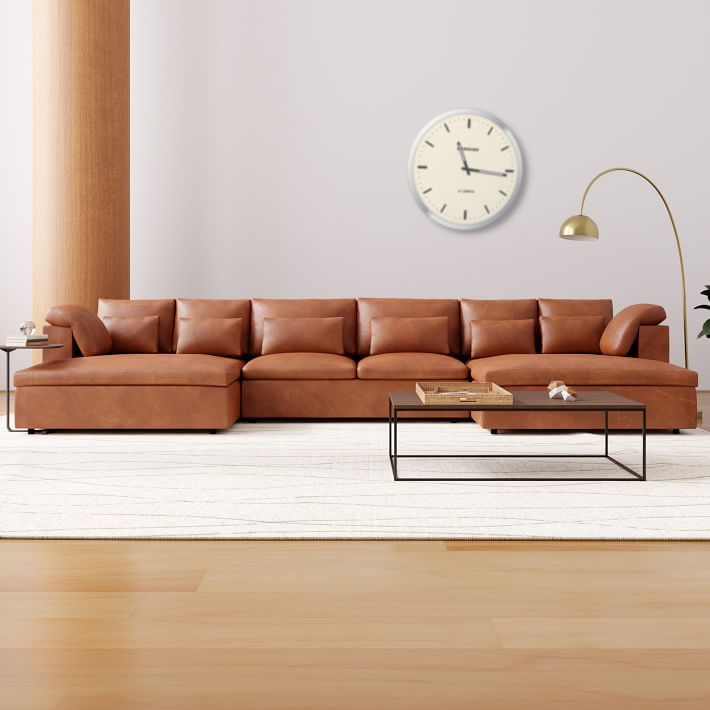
**11:16**
